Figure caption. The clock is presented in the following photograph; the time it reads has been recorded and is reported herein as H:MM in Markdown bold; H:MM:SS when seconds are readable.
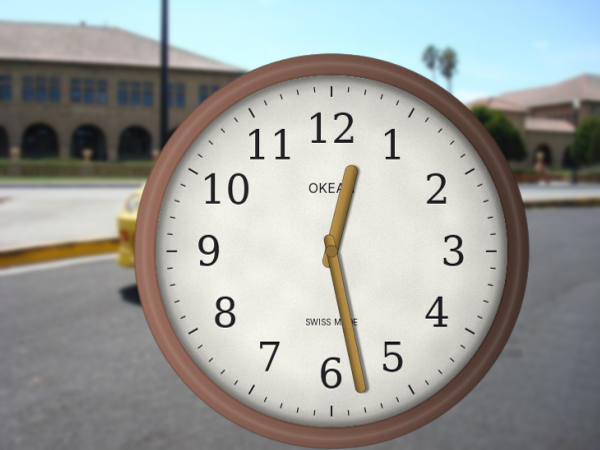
**12:28**
